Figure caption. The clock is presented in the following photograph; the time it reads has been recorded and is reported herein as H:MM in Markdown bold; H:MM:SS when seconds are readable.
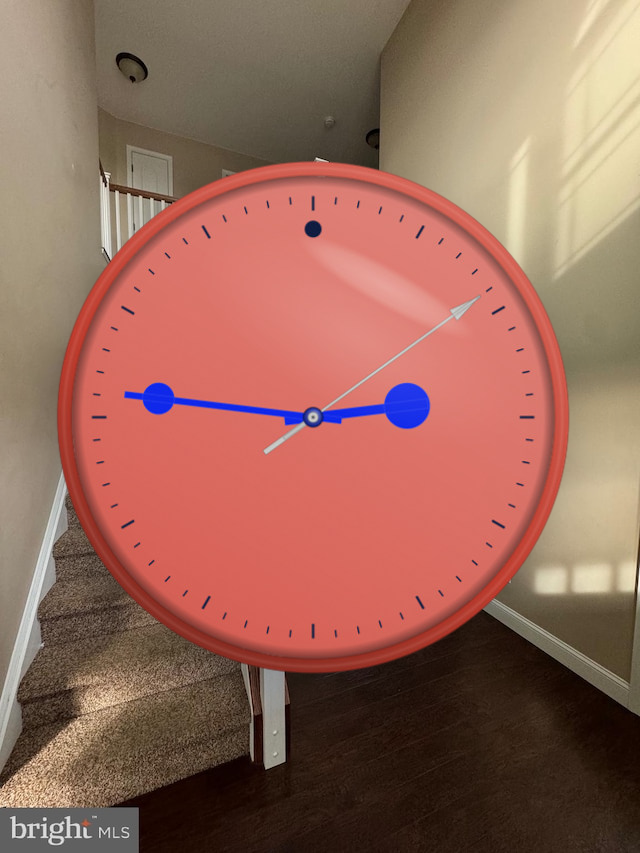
**2:46:09**
